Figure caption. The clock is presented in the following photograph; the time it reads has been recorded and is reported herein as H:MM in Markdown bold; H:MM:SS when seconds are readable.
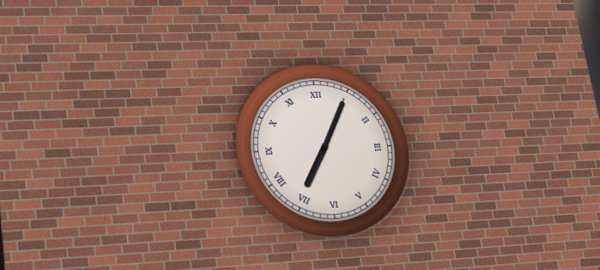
**7:05**
